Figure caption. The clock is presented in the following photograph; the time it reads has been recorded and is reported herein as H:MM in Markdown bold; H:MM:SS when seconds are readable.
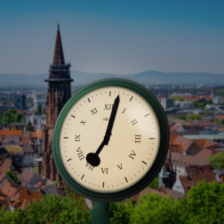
**7:02**
